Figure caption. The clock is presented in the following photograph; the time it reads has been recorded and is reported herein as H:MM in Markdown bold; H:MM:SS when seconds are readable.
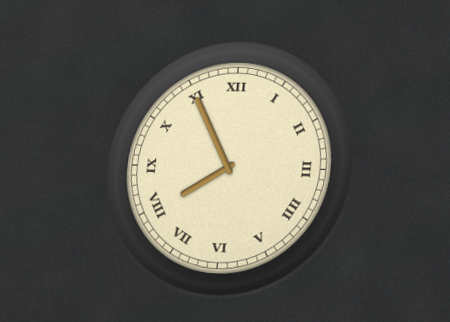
**7:55**
